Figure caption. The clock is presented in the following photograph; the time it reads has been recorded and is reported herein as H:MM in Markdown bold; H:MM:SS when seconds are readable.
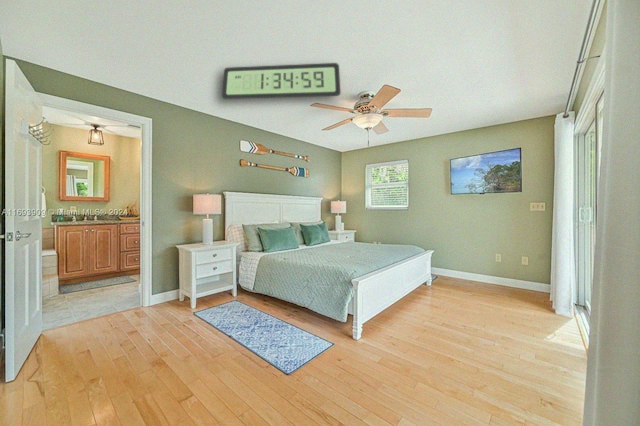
**1:34:59**
